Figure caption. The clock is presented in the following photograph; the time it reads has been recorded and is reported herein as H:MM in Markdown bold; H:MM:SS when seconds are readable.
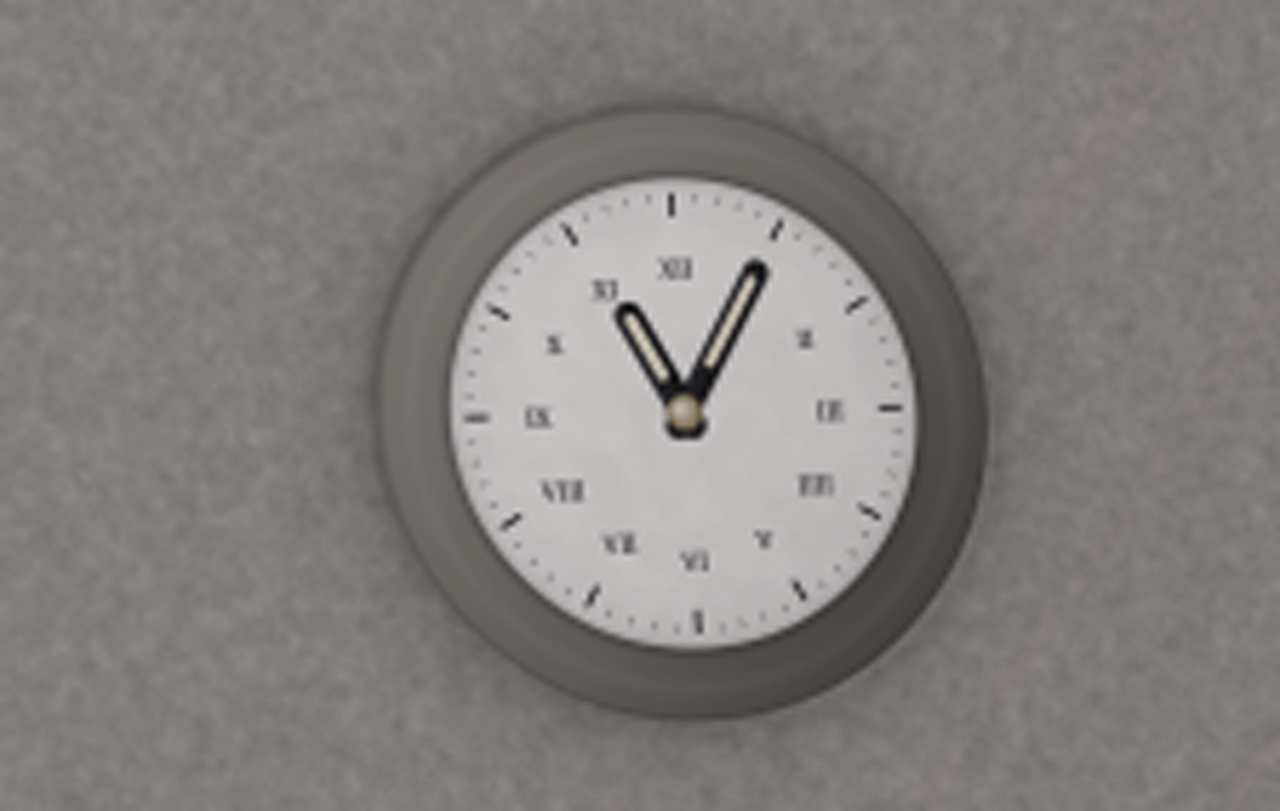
**11:05**
